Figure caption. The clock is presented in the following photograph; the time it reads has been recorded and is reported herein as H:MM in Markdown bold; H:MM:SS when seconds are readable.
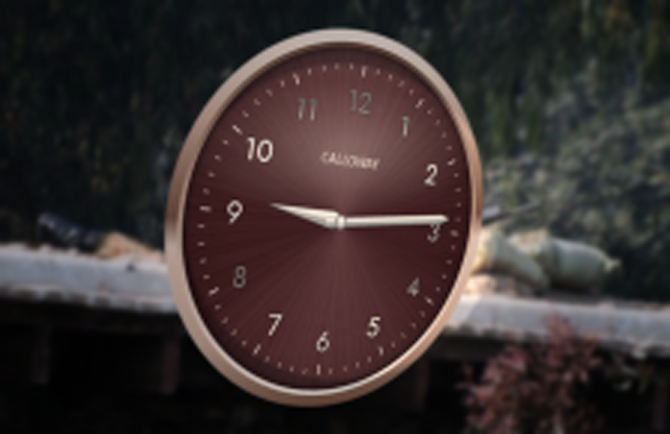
**9:14**
